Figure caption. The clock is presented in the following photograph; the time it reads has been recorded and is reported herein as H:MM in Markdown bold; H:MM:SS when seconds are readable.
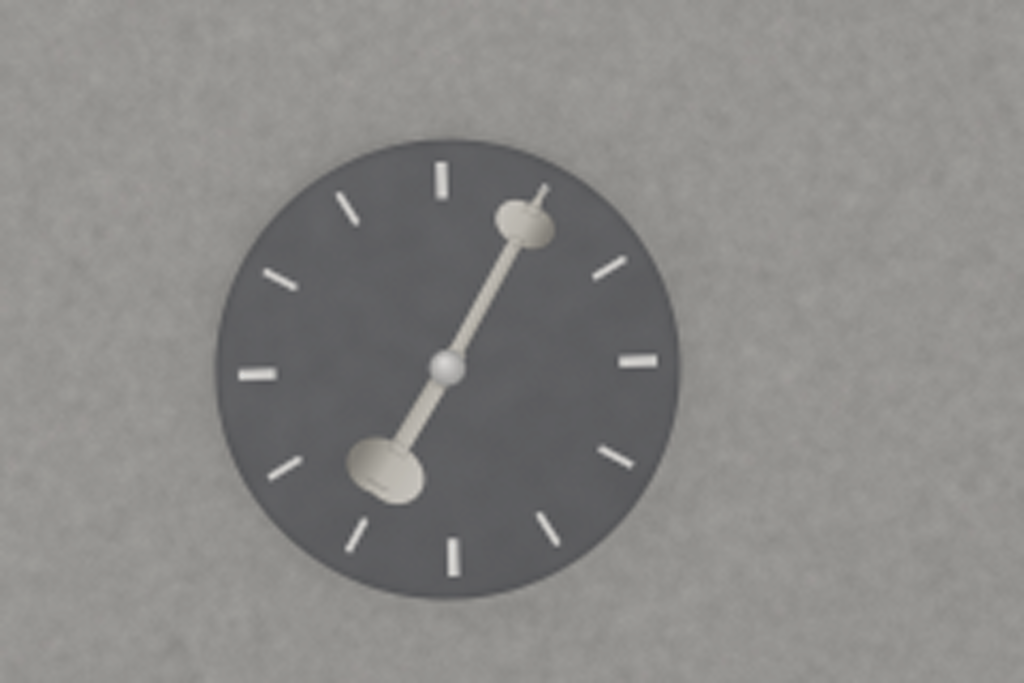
**7:05**
